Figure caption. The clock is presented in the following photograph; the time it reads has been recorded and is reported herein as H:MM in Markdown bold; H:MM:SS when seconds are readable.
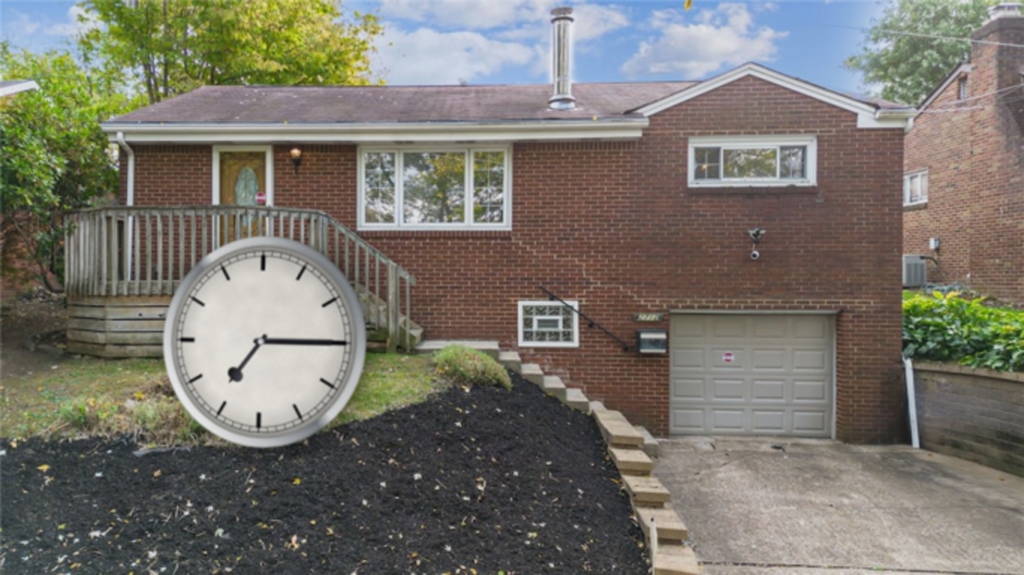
**7:15**
